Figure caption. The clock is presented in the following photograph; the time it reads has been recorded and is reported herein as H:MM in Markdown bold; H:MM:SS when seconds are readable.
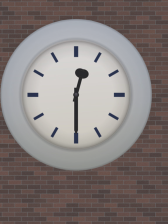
**12:30**
